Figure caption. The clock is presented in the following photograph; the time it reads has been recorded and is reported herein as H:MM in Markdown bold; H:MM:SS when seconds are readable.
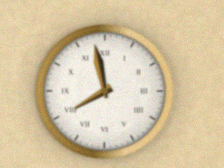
**7:58**
